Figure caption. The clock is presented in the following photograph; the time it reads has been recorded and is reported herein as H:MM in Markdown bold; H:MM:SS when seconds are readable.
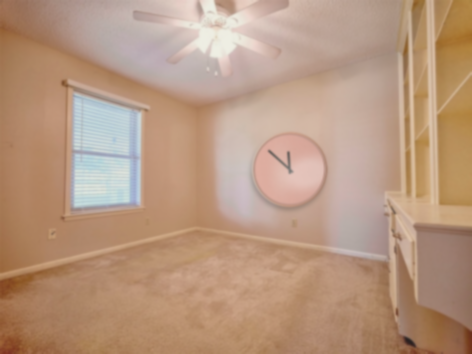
**11:52**
